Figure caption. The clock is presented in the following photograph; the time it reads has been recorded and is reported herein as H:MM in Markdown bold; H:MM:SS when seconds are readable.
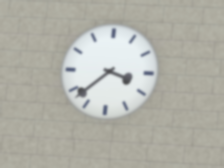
**3:38**
